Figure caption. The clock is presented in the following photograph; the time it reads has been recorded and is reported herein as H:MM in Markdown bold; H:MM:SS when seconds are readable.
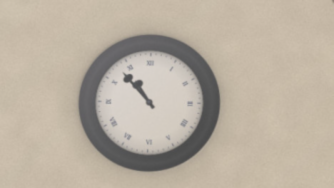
**10:53**
